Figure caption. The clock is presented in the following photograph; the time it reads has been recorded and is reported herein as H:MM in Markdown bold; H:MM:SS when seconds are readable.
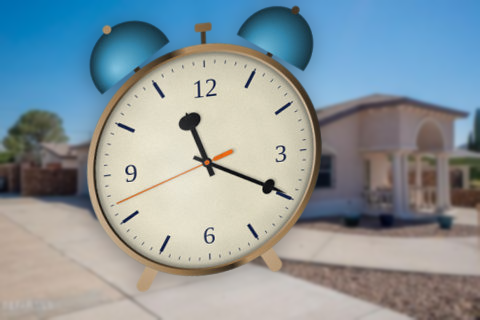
**11:19:42**
